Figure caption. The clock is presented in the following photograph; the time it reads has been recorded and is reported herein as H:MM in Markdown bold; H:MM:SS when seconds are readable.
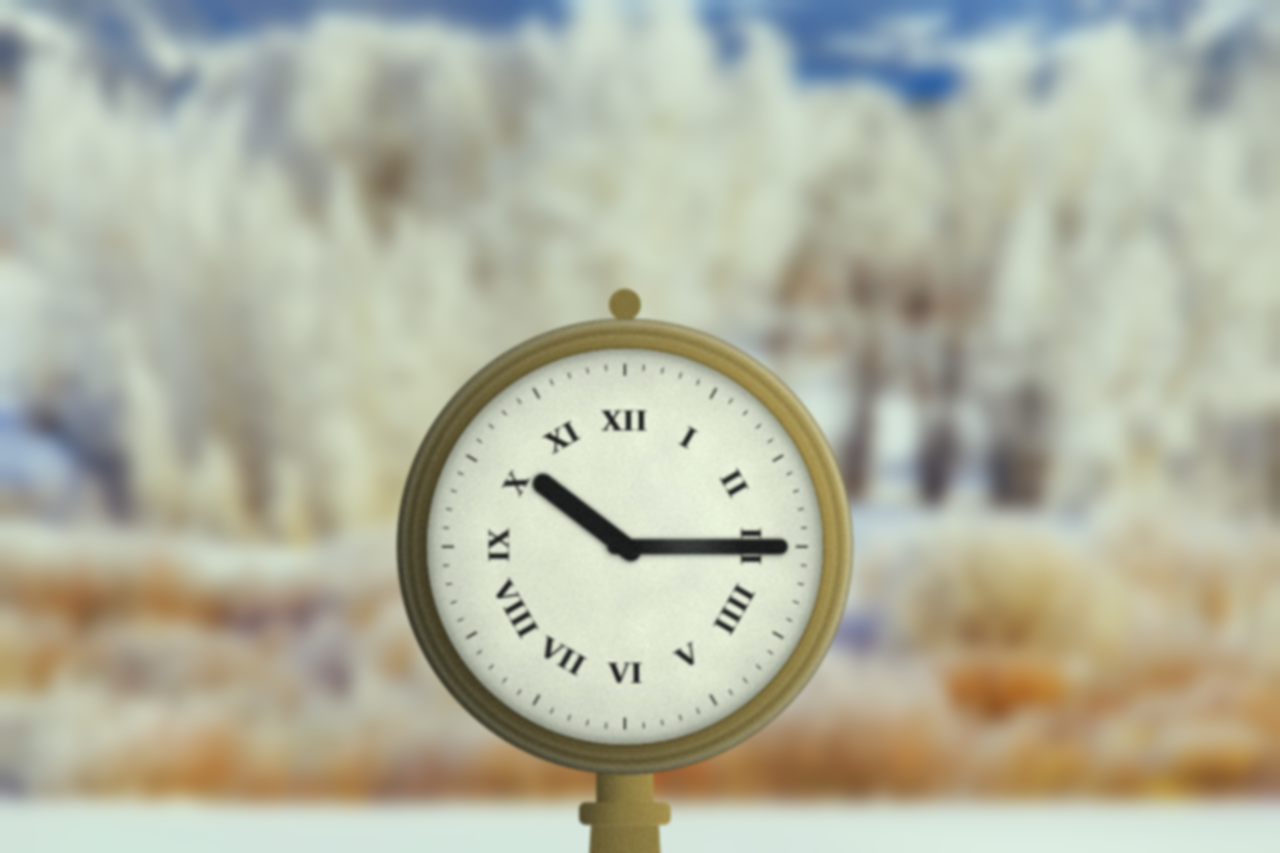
**10:15**
